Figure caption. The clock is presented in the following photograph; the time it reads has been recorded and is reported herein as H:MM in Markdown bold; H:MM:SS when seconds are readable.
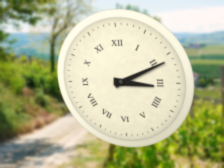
**3:11**
